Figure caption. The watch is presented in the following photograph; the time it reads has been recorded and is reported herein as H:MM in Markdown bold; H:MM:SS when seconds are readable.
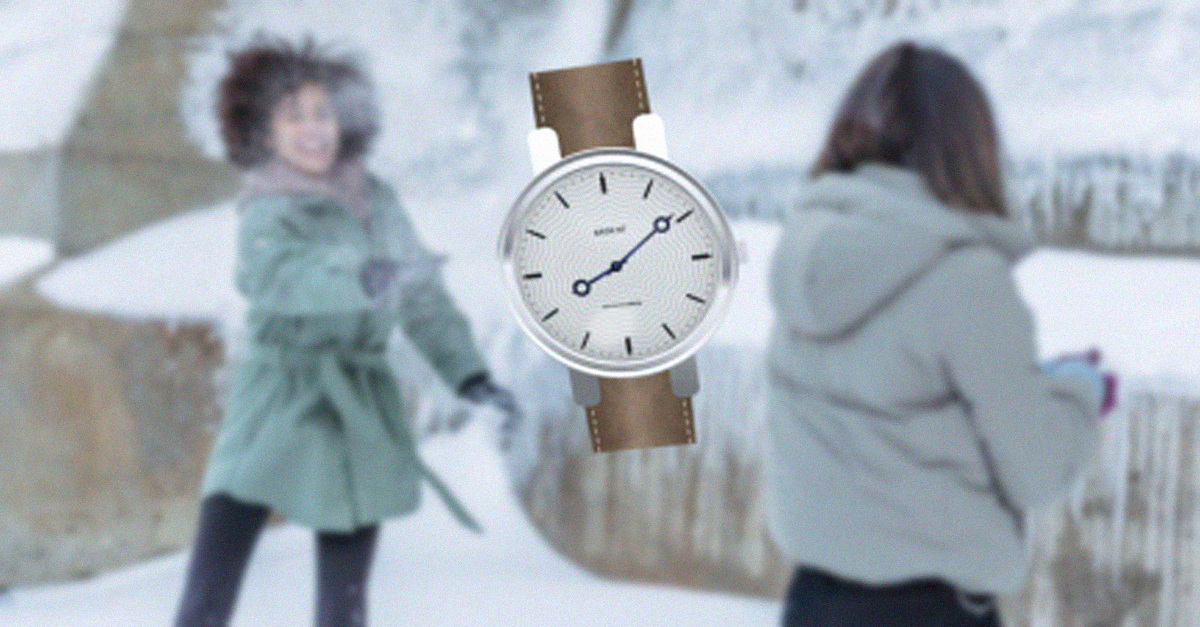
**8:09**
